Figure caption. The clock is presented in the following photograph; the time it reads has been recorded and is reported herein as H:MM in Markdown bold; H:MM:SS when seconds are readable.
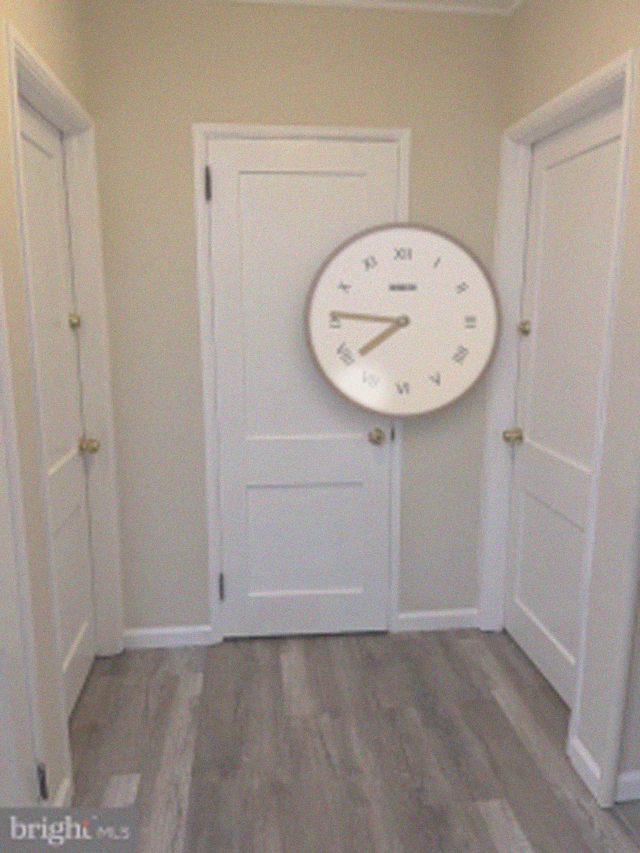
**7:46**
